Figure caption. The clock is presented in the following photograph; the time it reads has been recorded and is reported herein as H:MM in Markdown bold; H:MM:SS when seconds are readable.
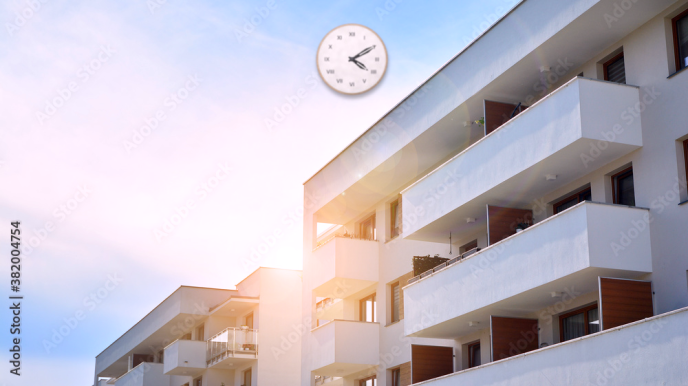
**4:10**
